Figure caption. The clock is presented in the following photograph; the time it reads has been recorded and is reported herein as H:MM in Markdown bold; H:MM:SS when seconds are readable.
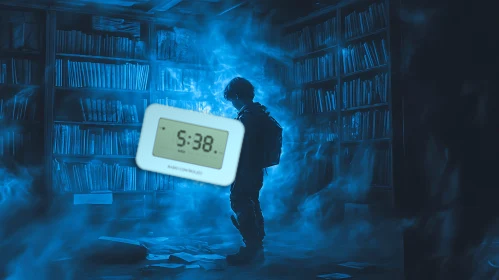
**5:38**
